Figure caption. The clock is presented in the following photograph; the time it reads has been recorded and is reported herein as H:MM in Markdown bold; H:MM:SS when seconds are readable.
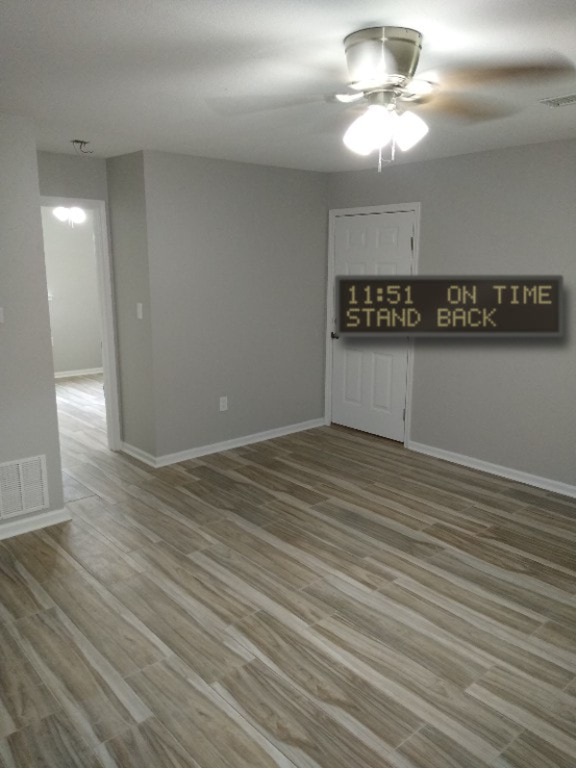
**11:51**
